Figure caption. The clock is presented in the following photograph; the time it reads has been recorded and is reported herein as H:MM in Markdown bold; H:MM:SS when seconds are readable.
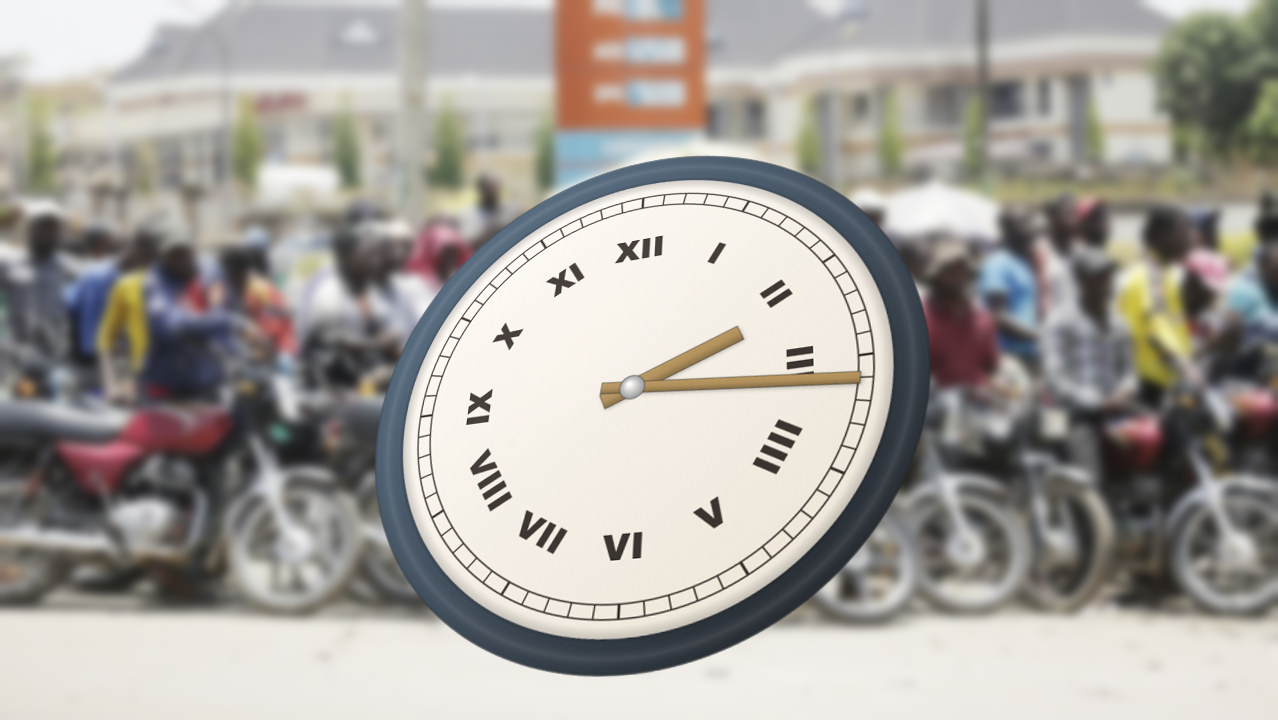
**2:16**
